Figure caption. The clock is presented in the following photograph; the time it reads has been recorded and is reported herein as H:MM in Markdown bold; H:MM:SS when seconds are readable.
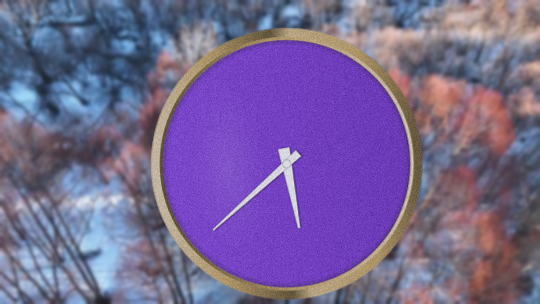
**5:38**
